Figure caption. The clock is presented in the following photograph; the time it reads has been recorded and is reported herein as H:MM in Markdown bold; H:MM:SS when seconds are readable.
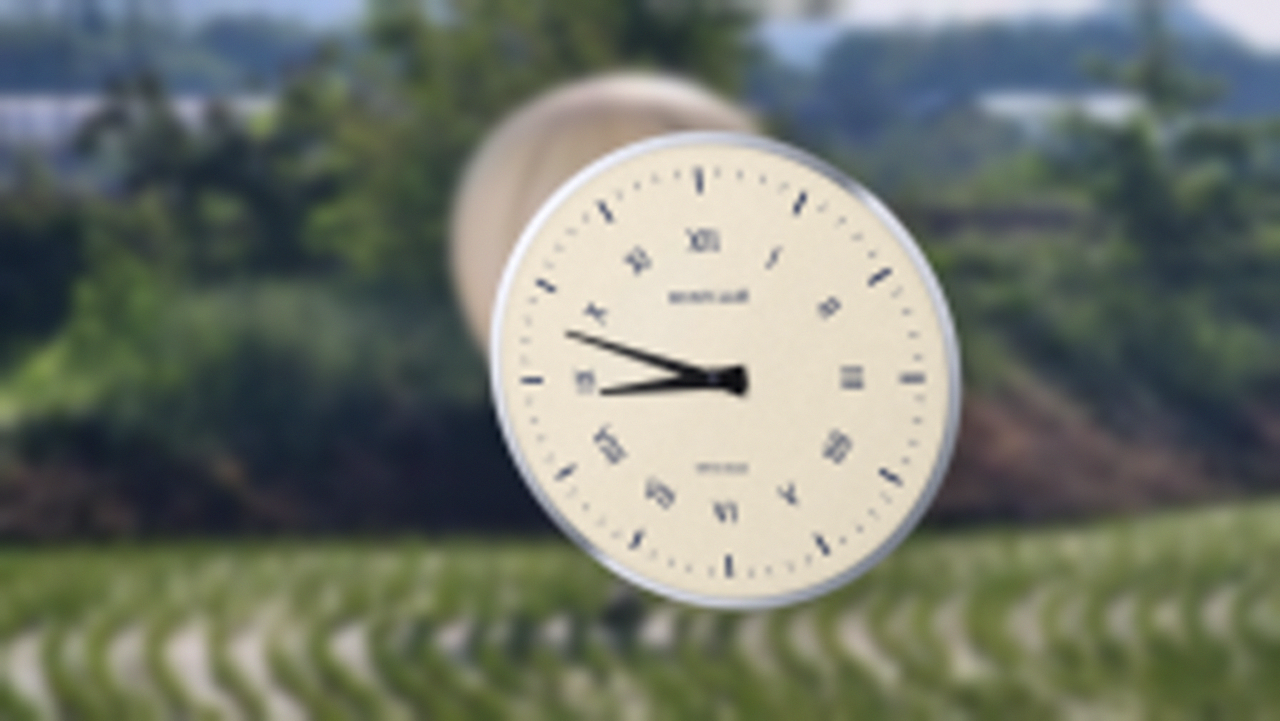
**8:48**
